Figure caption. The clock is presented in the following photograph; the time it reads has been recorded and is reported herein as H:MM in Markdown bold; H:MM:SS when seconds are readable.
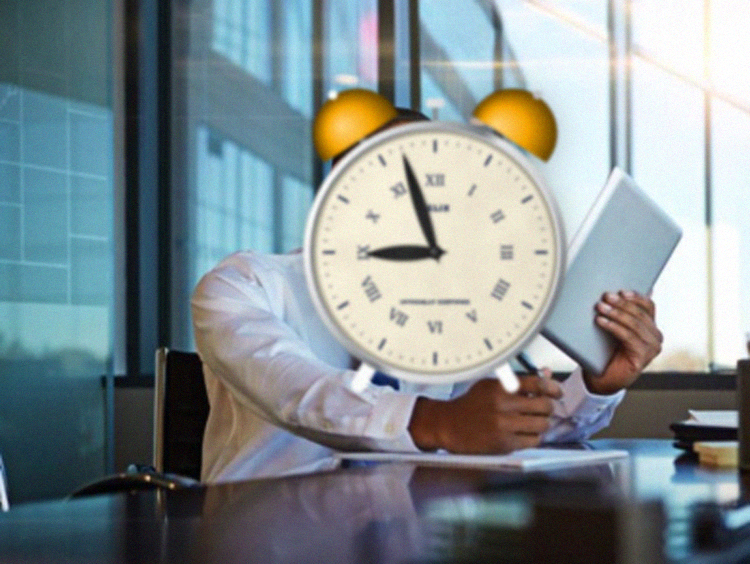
**8:57**
